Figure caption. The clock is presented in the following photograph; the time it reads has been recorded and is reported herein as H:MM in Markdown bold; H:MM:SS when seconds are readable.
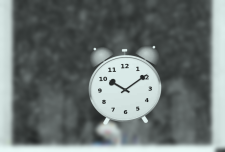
**10:09**
